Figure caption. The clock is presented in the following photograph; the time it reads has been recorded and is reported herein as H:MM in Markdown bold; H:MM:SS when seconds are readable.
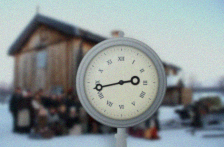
**2:43**
